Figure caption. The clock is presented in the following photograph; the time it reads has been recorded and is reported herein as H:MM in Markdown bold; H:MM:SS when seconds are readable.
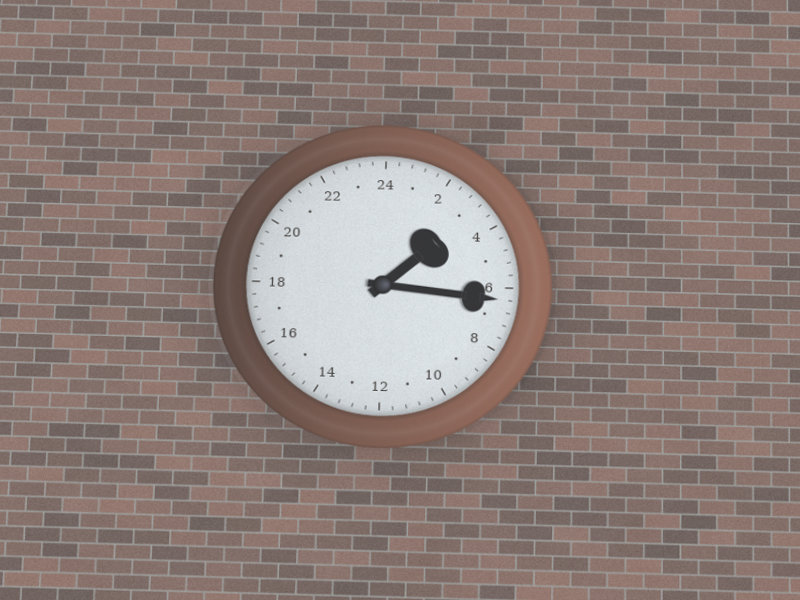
**3:16**
